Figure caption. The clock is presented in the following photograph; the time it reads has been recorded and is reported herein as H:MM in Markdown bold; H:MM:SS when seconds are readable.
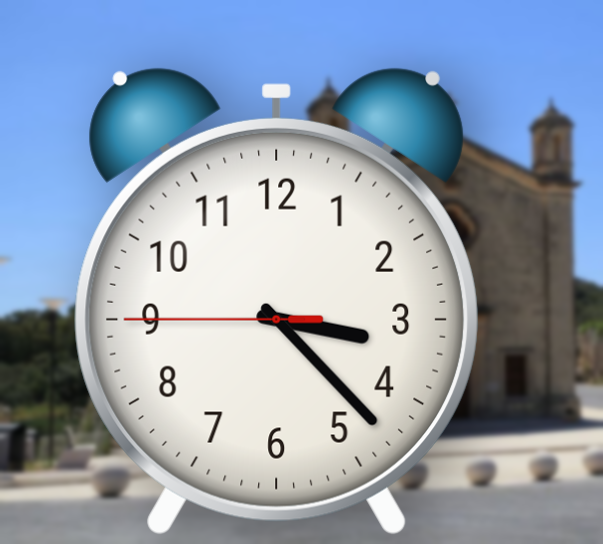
**3:22:45**
